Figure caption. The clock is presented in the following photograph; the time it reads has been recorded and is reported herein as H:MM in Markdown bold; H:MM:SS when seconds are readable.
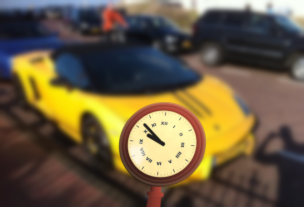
**9:52**
